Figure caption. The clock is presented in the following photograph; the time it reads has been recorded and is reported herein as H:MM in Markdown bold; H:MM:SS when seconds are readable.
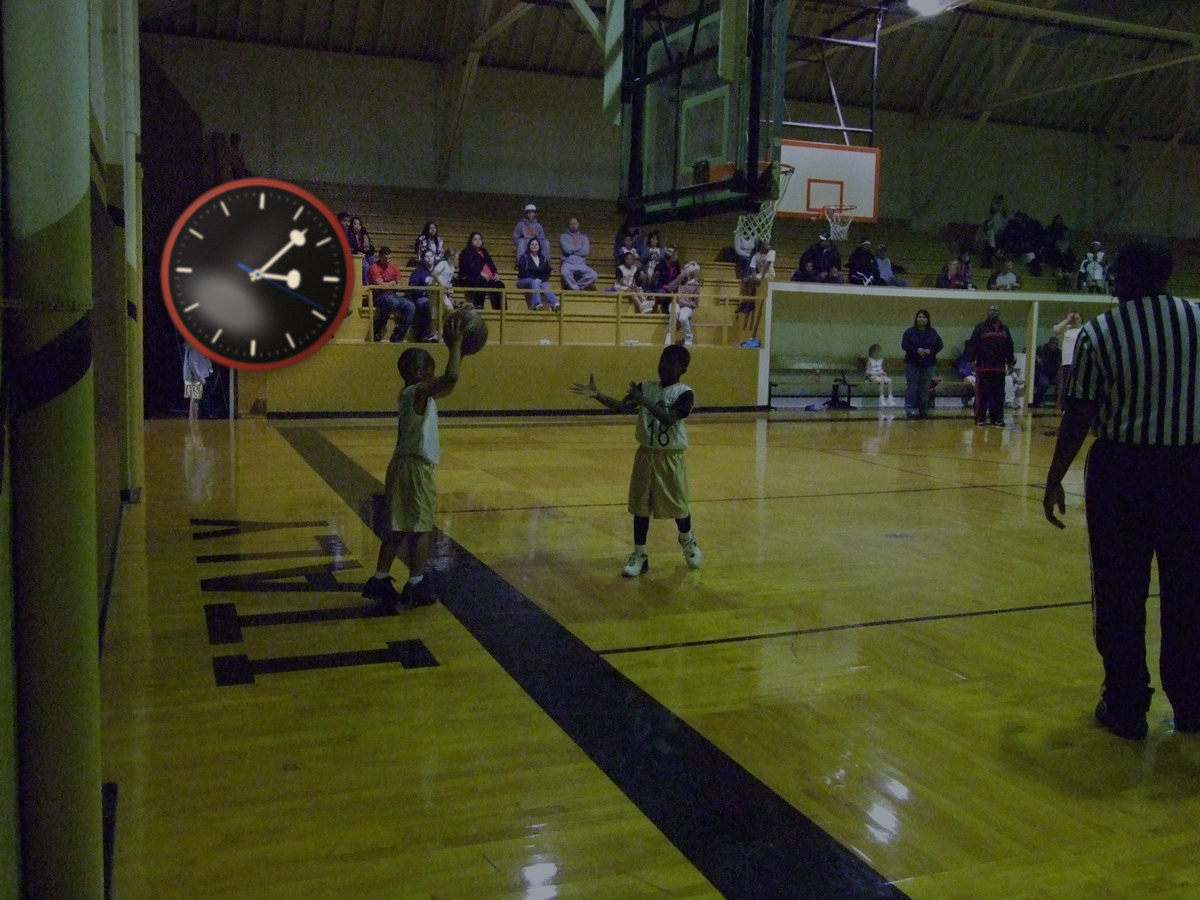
**3:07:19**
